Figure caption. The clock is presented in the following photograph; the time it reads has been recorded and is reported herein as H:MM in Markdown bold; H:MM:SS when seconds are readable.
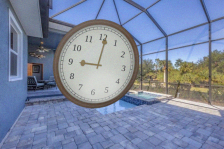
**9:01**
